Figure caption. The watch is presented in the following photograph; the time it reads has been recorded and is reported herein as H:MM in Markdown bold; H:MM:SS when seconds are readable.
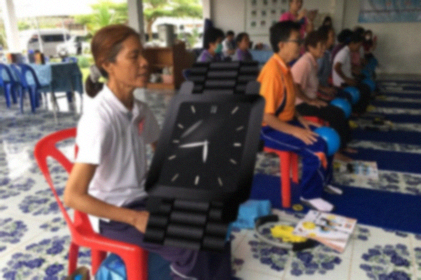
**5:43**
